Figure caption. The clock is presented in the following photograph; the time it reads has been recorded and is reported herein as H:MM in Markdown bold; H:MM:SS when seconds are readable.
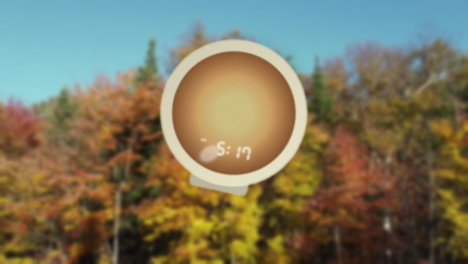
**5:17**
